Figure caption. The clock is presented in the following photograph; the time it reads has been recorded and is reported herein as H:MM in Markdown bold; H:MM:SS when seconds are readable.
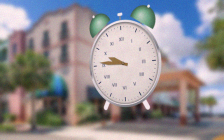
**9:46**
